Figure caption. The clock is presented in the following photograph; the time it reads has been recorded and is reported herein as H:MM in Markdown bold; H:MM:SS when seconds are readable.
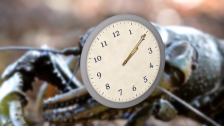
**2:10**
